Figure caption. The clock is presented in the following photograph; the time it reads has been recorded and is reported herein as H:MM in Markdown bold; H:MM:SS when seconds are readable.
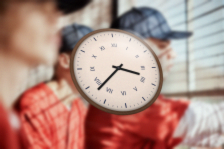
**3:38**
